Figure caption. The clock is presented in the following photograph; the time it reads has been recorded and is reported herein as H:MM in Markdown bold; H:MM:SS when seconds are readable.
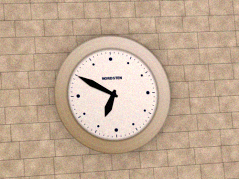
**6:50**
